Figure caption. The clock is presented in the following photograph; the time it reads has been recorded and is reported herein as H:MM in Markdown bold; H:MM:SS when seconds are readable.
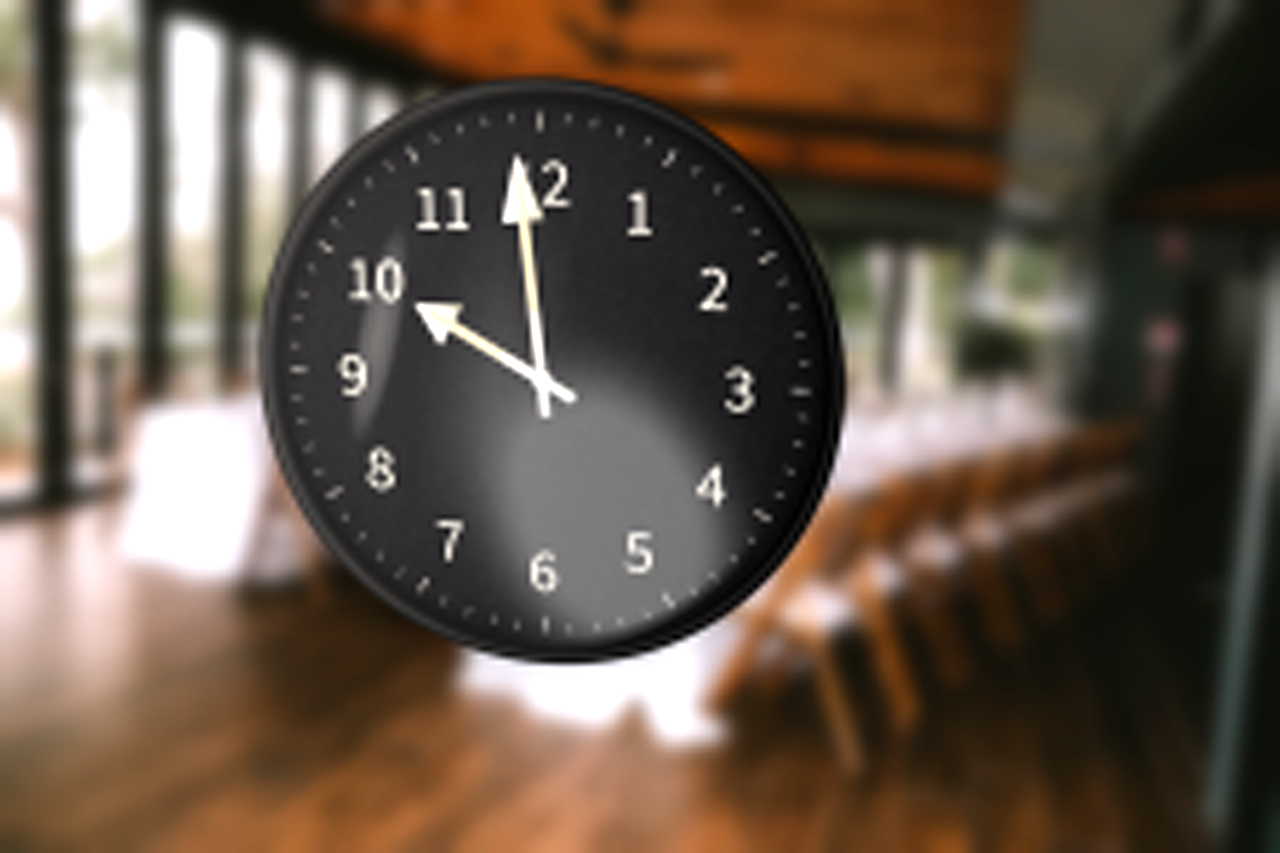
**9:59**
